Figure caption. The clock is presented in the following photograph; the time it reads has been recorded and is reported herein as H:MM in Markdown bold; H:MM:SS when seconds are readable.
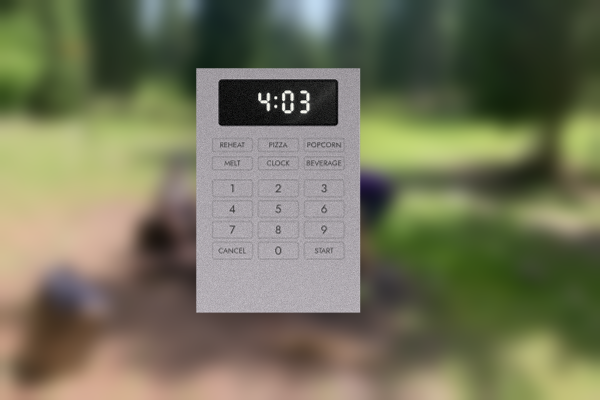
**4:03**
